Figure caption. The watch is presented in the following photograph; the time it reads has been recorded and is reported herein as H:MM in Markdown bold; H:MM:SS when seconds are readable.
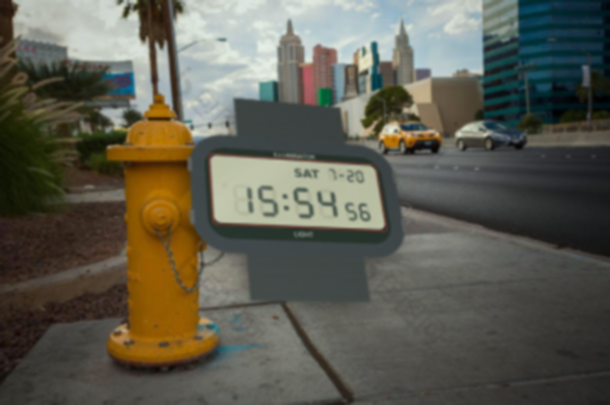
**15:54:56**
